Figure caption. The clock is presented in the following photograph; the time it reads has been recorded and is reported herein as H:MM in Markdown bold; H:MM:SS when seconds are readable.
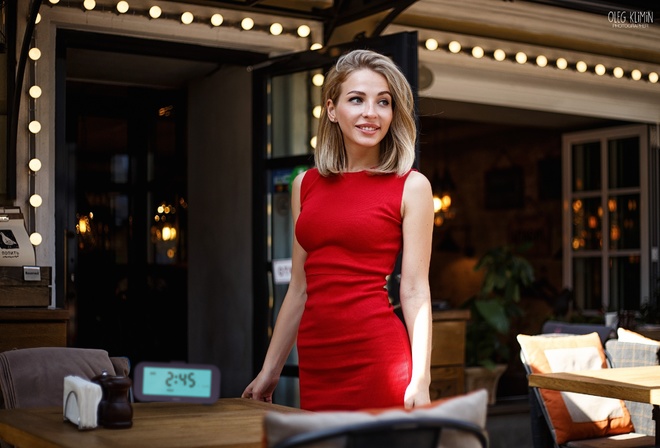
**2:45**
